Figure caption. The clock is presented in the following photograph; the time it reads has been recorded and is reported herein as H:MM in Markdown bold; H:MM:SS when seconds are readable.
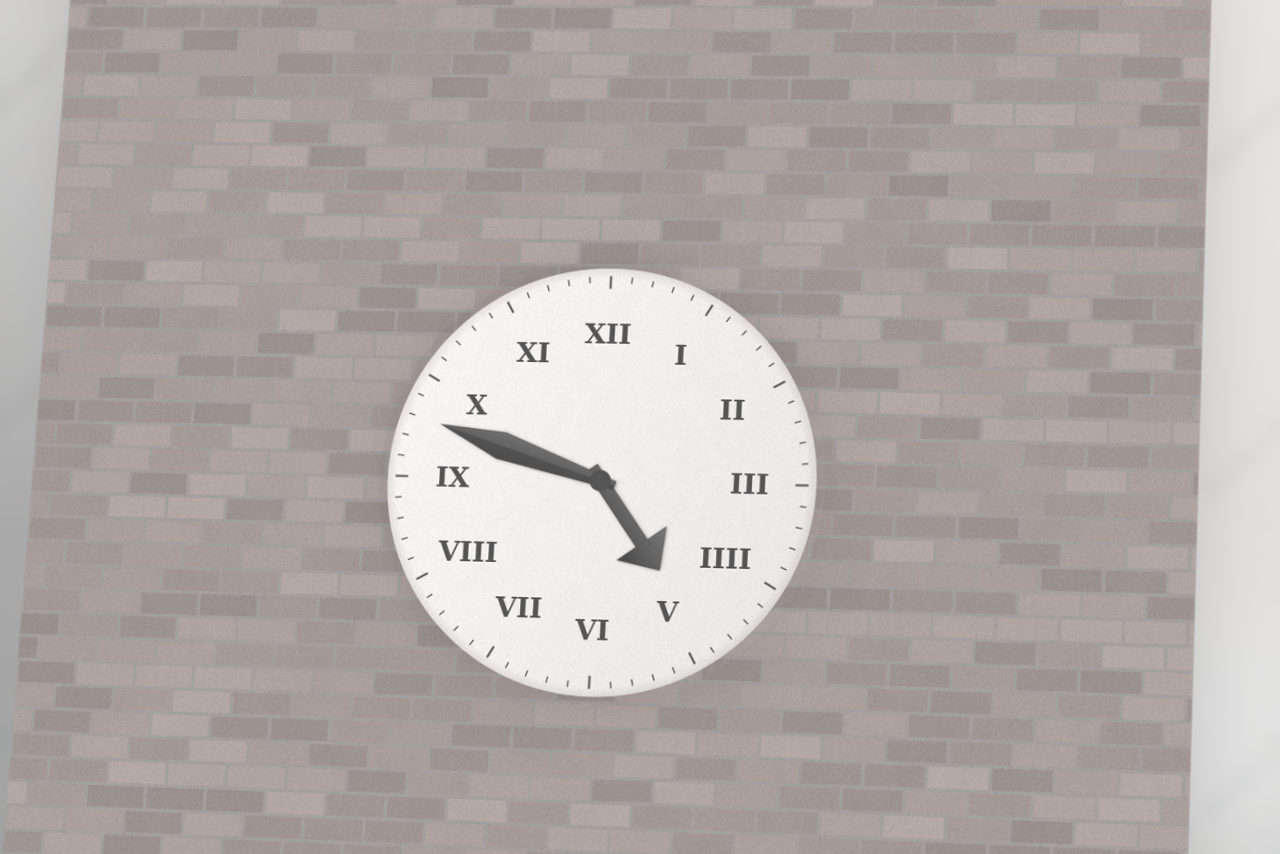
**4:48**
